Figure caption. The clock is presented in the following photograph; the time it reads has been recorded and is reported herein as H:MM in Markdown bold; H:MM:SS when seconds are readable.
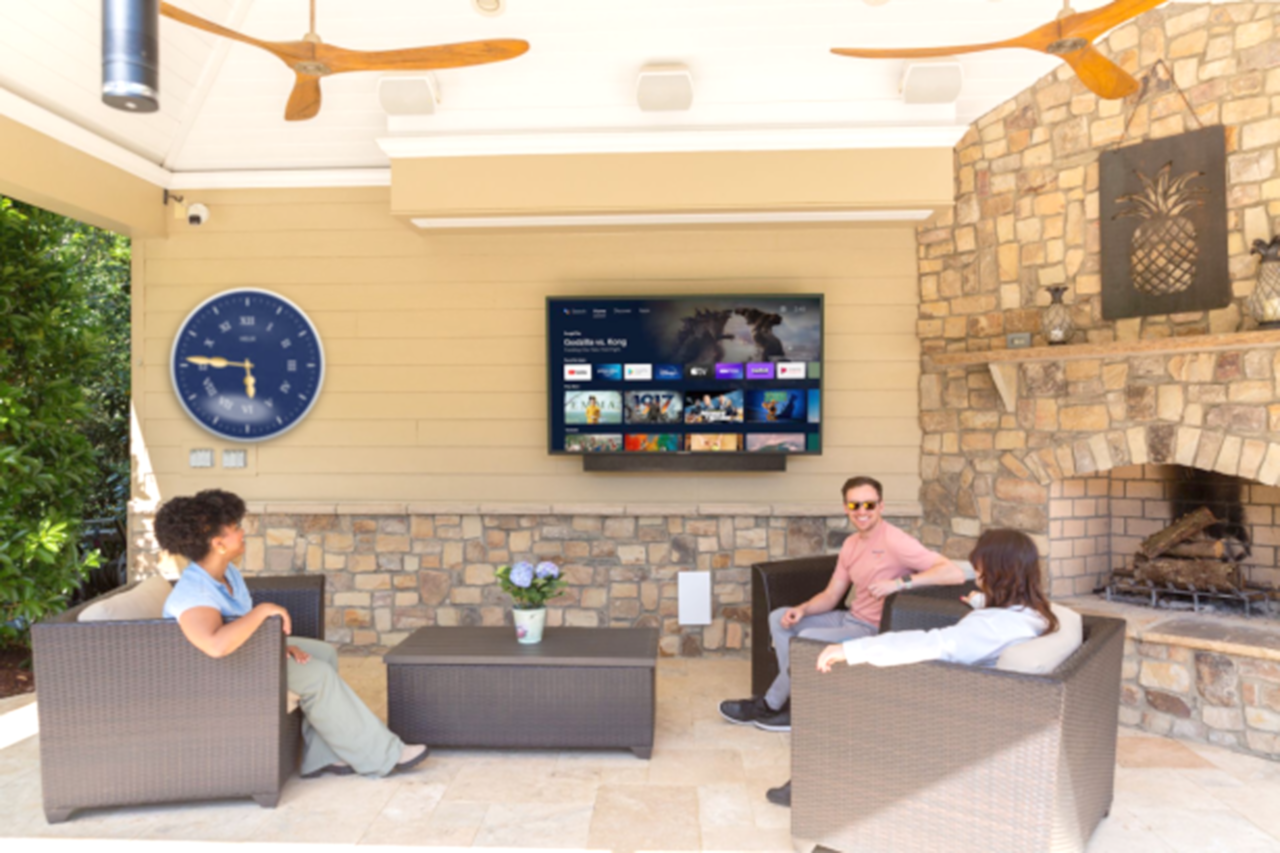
**5:46**
